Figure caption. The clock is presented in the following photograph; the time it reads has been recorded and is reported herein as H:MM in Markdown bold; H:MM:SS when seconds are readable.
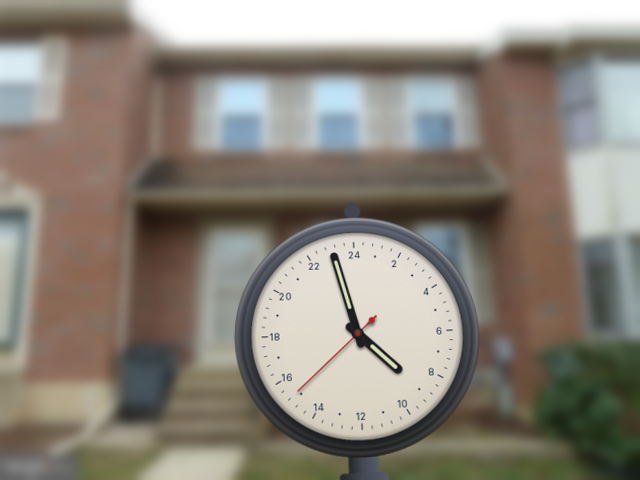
**8:57:38**
